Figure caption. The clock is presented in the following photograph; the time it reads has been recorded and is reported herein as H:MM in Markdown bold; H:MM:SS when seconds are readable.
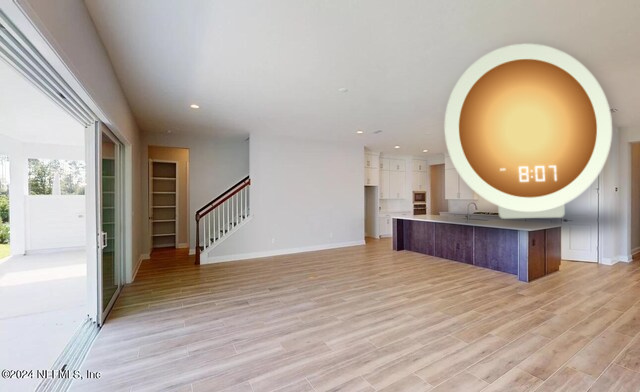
**8:07**
